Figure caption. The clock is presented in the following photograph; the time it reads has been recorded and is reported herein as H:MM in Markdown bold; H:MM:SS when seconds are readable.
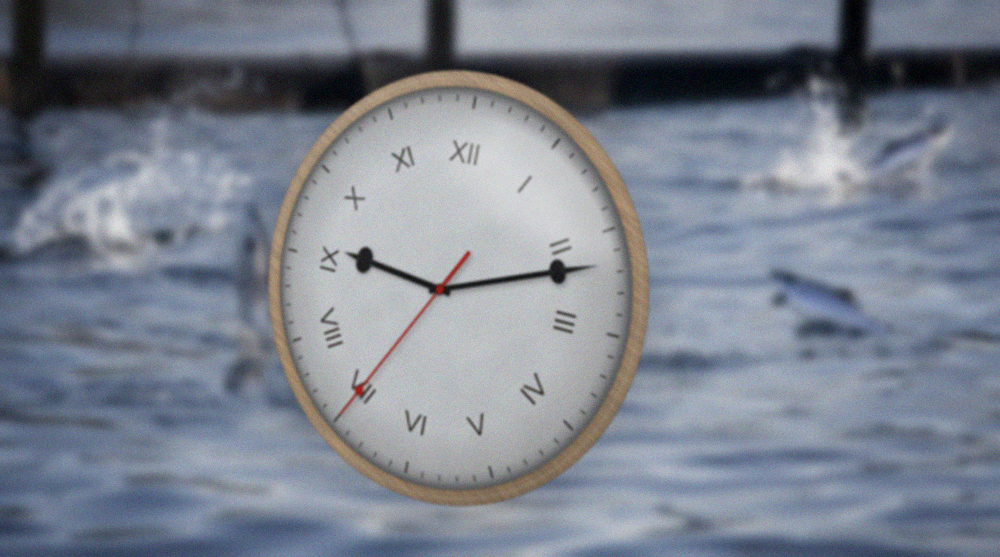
**9:11:35**
